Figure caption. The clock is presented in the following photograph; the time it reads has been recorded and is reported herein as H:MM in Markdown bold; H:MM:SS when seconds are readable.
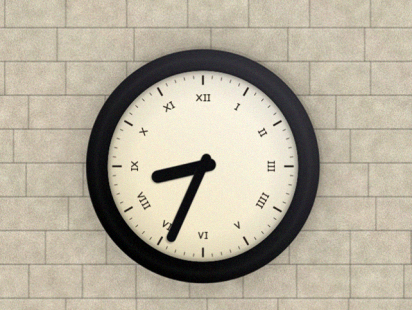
**8:34**
